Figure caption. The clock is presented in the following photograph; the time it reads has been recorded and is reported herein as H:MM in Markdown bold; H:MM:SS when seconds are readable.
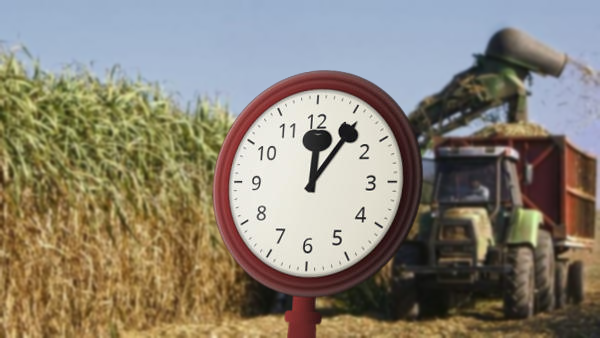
**12:06**
